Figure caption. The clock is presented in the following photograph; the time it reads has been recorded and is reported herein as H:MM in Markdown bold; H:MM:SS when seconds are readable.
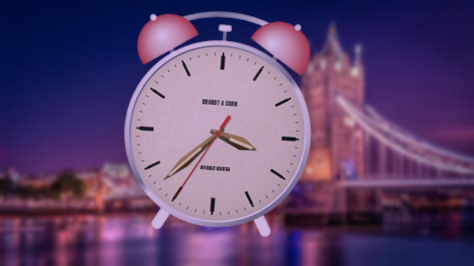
**3:37:35**
